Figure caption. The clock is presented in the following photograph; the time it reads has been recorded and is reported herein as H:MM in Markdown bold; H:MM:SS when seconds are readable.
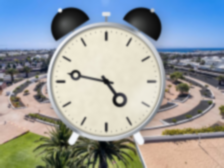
**4:47**
